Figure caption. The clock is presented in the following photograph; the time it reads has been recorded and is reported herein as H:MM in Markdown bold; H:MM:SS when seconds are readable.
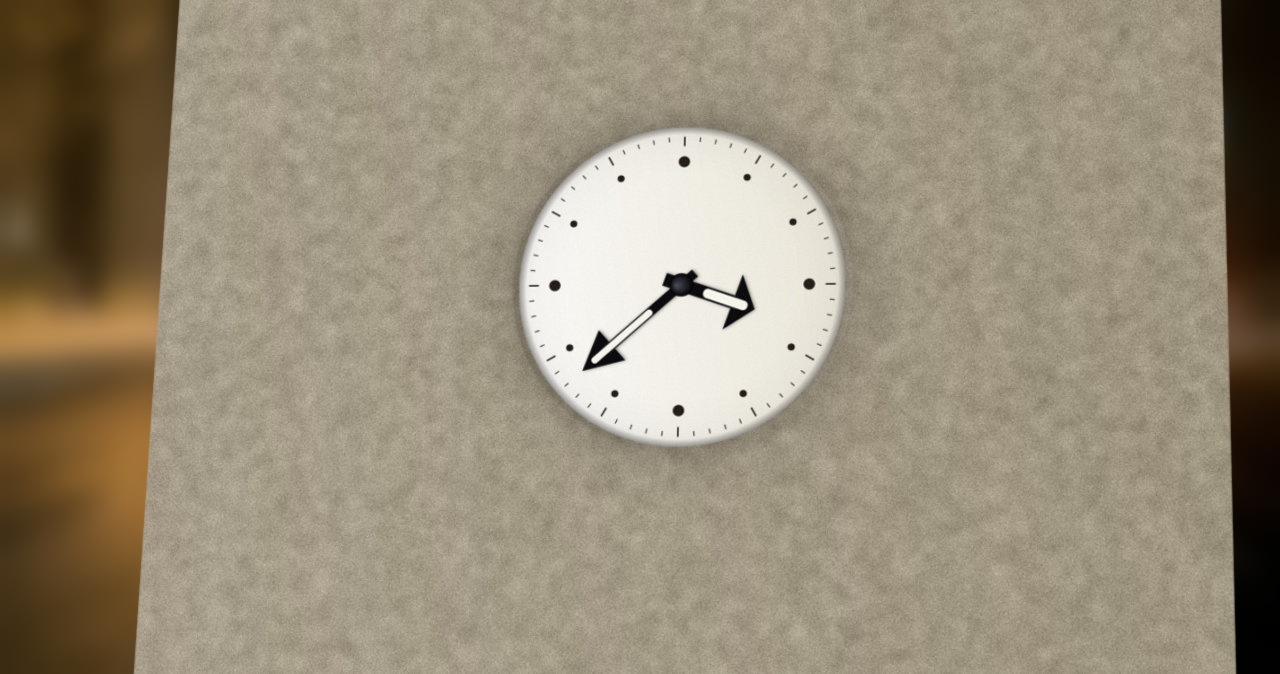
**3:38**
